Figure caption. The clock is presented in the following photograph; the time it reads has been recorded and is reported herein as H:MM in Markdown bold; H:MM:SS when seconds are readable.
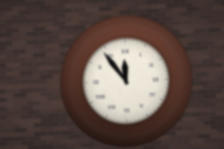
**11:54**
